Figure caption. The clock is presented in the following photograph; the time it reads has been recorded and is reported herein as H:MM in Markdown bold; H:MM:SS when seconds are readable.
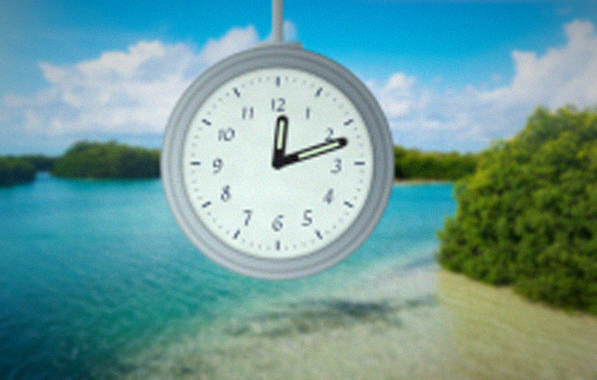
**12:12**
